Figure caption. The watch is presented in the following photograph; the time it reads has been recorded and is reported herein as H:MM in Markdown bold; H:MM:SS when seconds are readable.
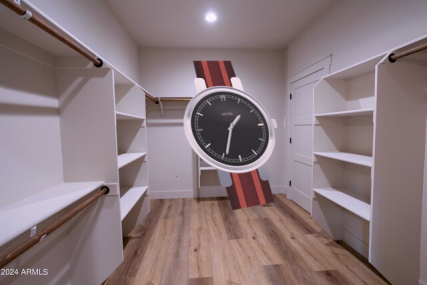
**1:34**
